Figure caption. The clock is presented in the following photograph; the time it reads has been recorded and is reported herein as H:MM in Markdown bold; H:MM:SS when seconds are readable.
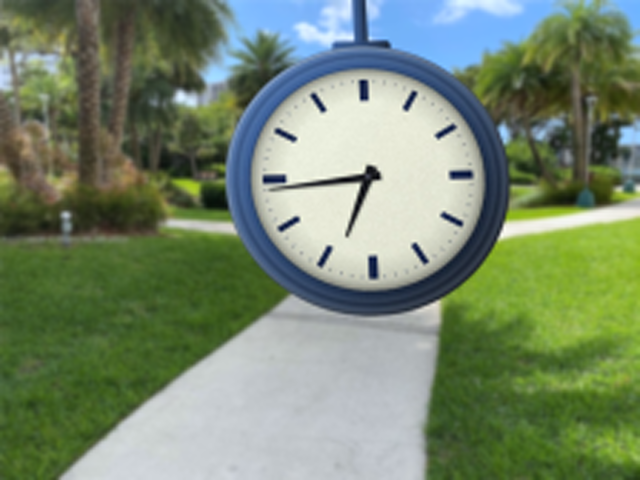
**6:44**
